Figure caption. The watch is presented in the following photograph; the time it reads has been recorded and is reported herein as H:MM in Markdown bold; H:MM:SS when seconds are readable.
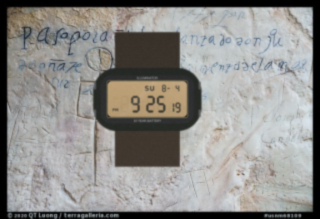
**9:25:19**
